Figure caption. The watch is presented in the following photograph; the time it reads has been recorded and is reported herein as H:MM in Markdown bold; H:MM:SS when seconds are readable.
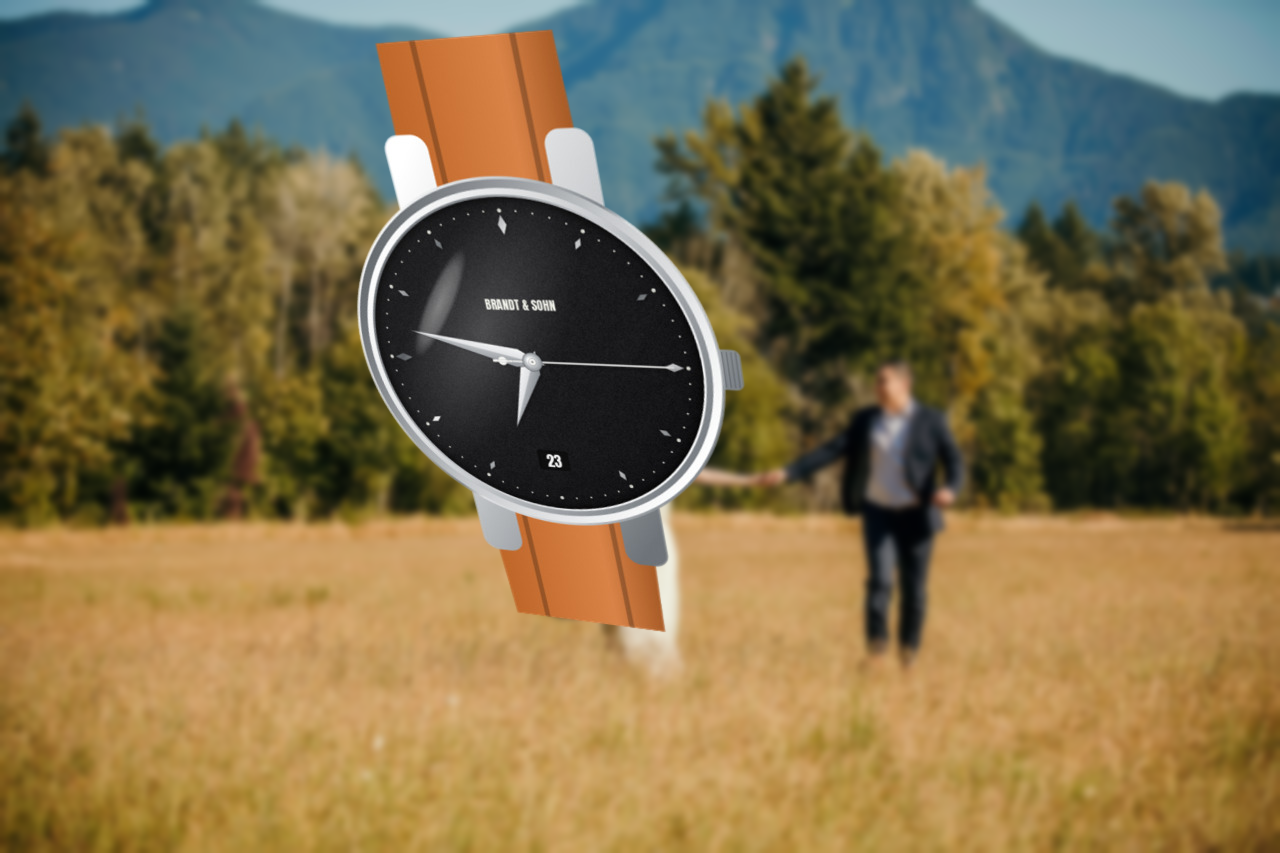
**6:47:15**
